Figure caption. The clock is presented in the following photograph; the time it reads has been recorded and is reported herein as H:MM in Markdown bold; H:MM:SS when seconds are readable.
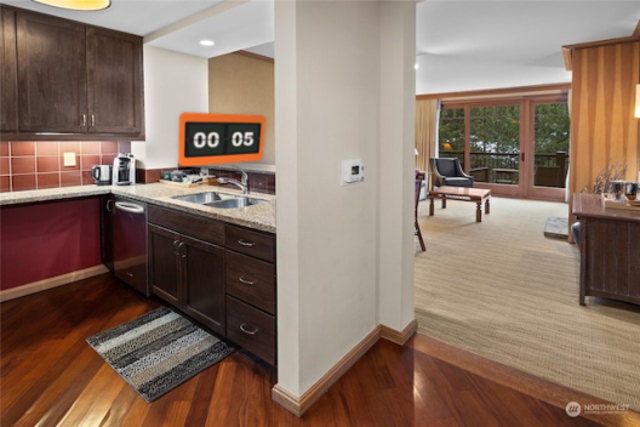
**0:05**
